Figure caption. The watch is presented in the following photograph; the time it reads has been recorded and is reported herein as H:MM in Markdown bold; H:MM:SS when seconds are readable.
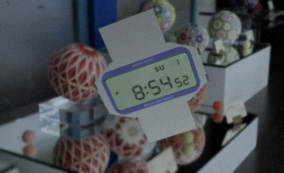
**8:54:52**
